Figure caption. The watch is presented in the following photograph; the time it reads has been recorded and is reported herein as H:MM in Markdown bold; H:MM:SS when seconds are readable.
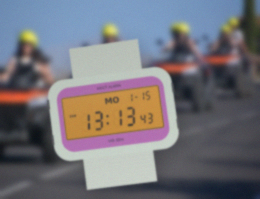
**13:13:43**
